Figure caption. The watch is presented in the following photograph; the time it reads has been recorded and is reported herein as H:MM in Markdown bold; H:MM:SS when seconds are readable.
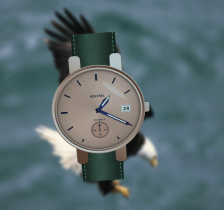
**1:20**
